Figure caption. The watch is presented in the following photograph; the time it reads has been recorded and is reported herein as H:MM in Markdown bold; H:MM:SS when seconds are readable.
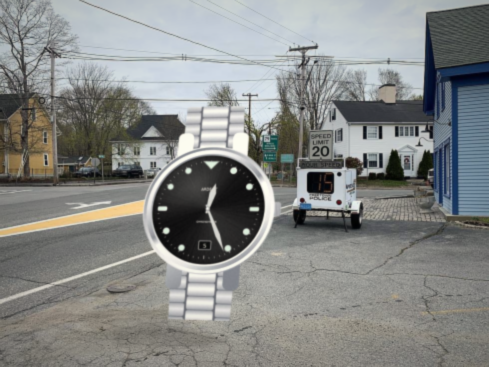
**12:26**
